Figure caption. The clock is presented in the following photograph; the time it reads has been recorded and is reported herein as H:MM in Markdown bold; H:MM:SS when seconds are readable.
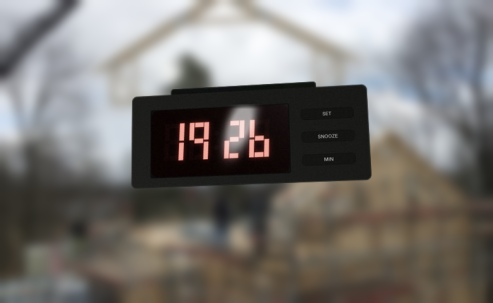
**19:26**
